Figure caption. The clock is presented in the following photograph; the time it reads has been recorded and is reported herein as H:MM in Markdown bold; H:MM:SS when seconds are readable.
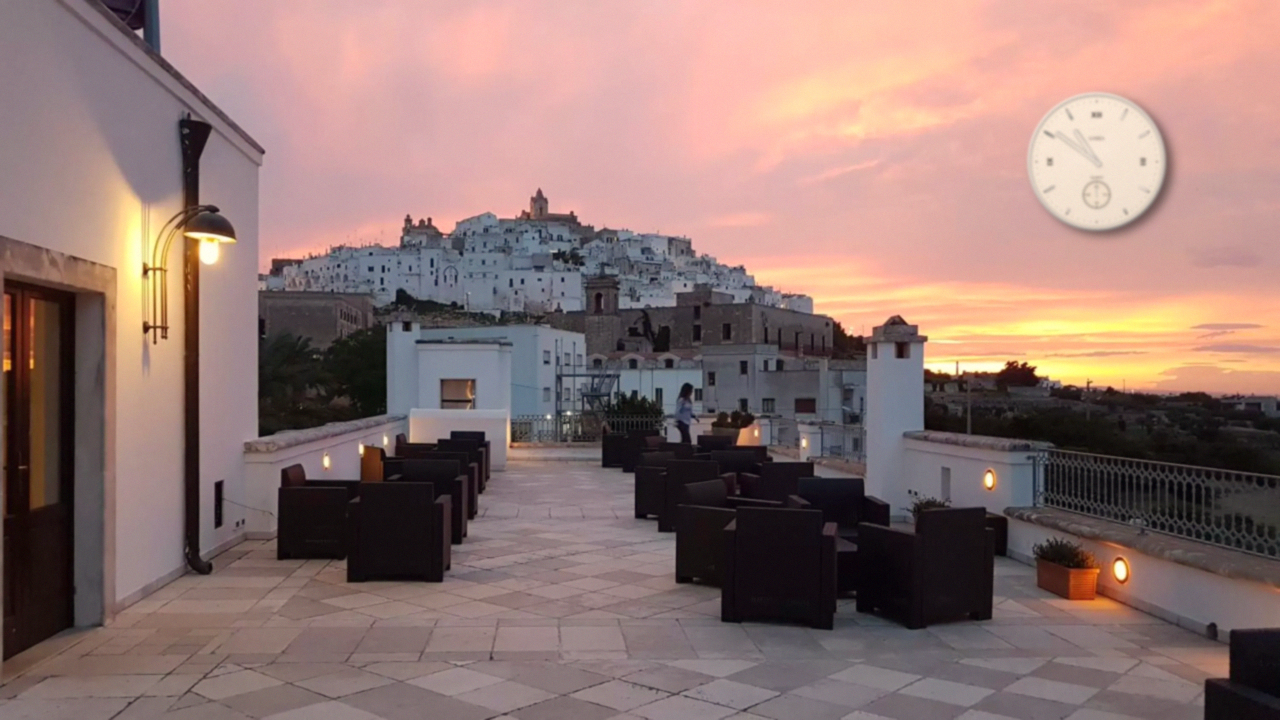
**10:51**
